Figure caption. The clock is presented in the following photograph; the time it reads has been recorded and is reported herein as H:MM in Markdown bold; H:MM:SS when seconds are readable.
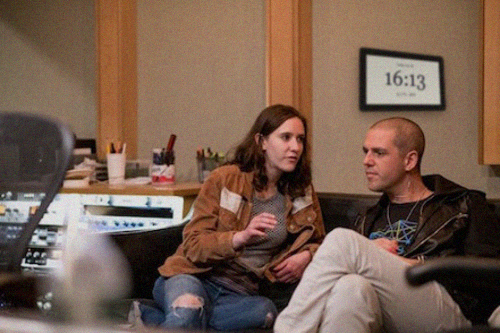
**16:13**
